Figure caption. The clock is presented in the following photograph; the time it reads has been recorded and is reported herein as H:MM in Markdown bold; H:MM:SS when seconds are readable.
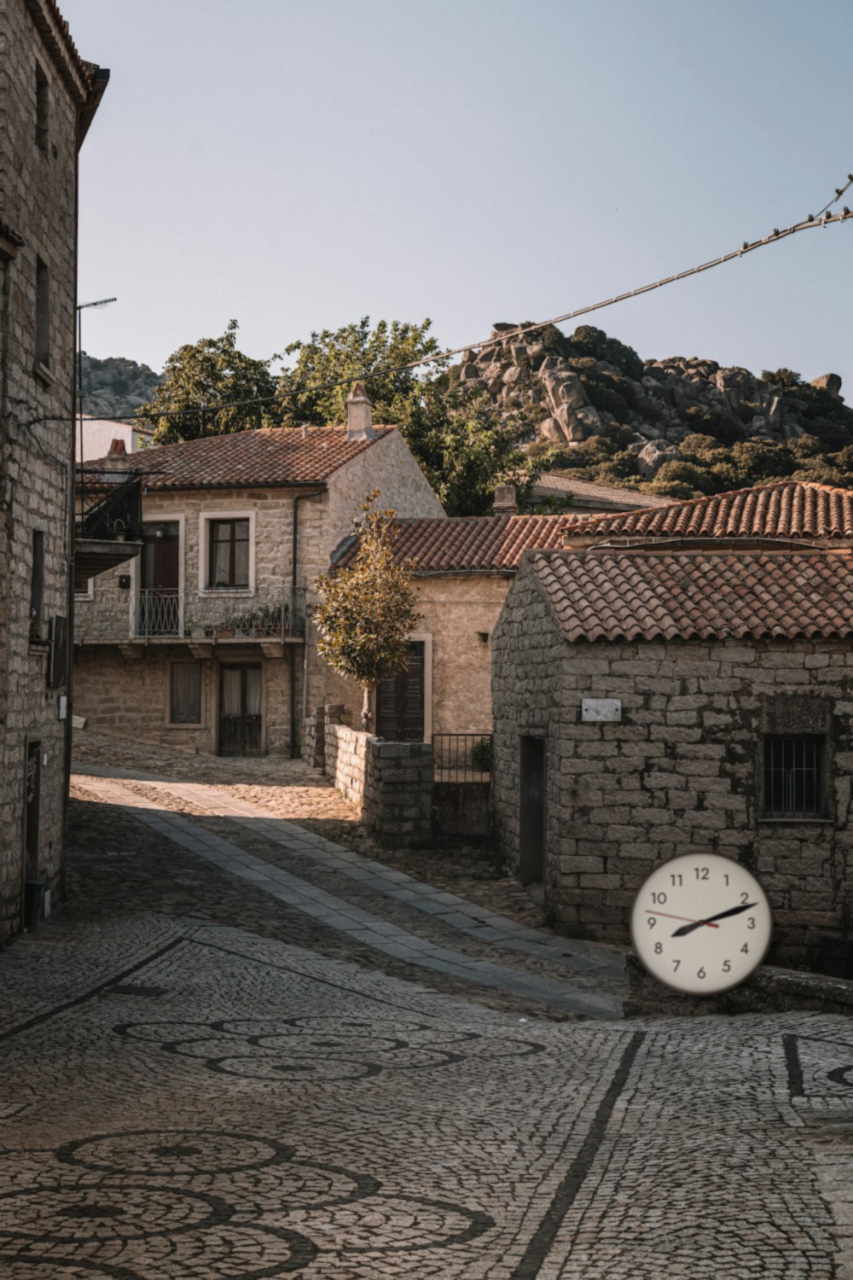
**8:11:47**
